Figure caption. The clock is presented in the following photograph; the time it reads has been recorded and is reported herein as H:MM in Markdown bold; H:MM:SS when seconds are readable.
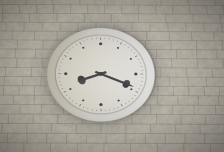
**8:19**
